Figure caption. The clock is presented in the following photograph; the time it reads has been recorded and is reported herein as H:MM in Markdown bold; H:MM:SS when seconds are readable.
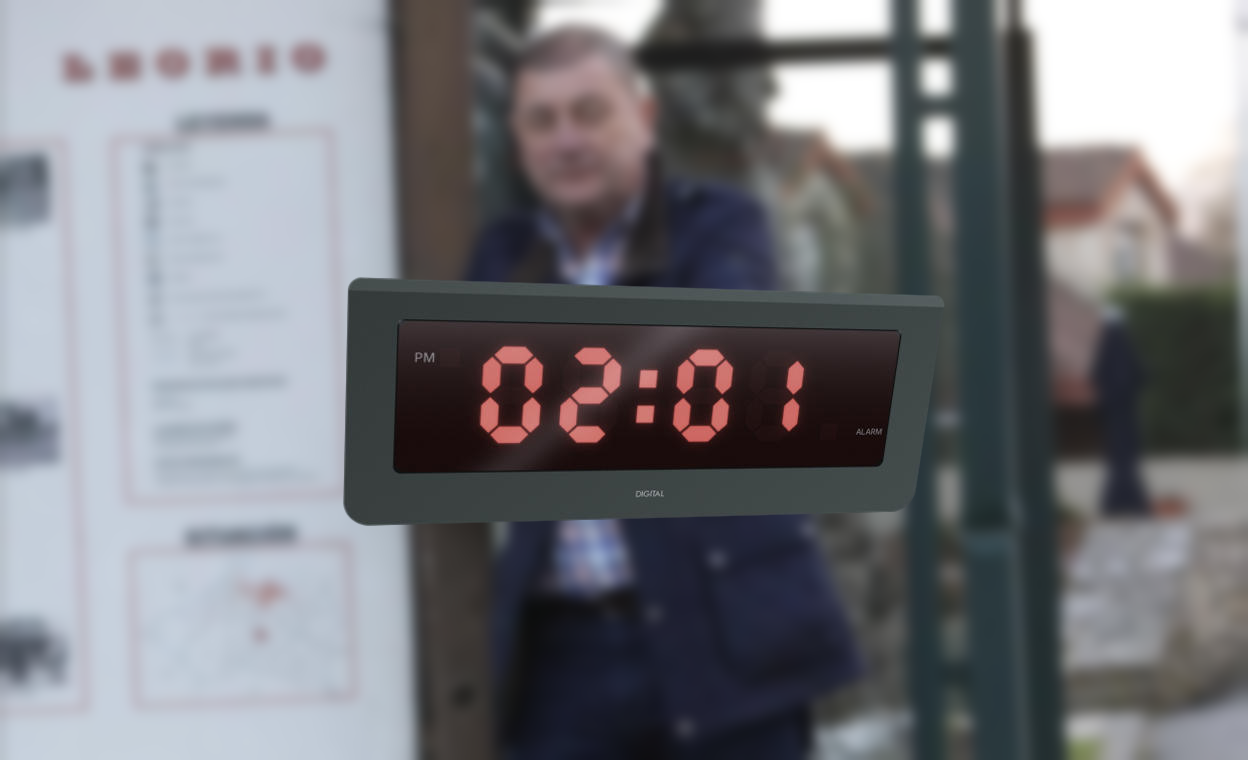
**2:01**
